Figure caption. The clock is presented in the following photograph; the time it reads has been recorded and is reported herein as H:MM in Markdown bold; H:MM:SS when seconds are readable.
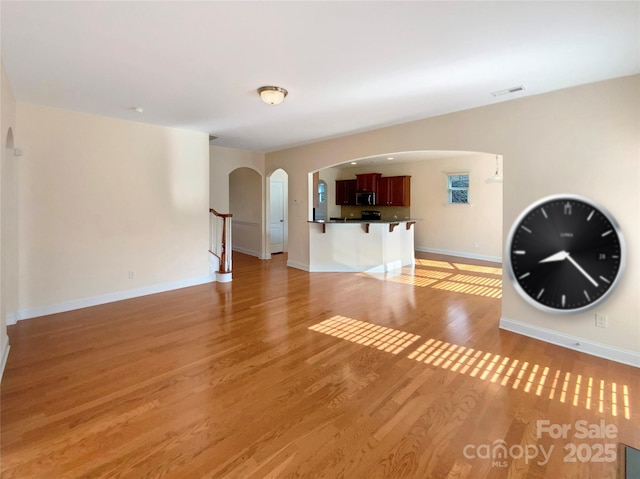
**8:22**
